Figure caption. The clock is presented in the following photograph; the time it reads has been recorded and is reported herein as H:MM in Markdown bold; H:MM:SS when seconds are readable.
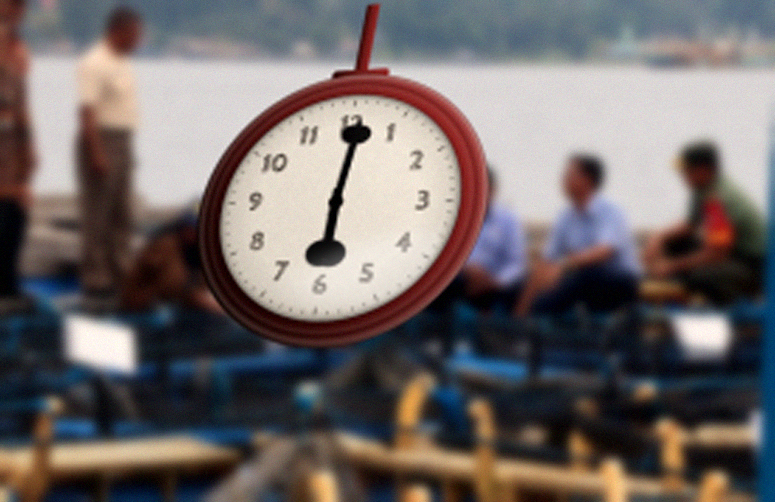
**6:01**
